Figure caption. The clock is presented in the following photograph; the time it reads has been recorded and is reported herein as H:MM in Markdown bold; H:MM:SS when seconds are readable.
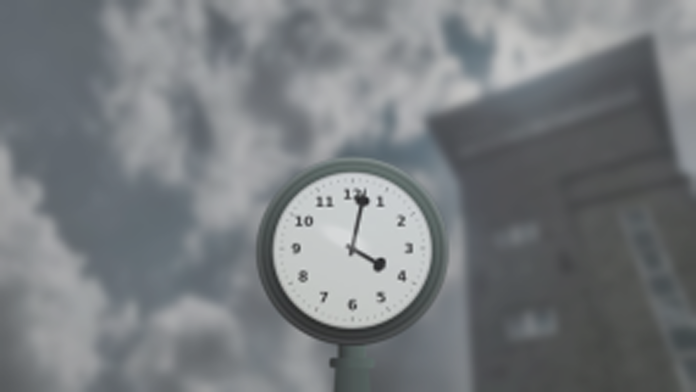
**4:02**
